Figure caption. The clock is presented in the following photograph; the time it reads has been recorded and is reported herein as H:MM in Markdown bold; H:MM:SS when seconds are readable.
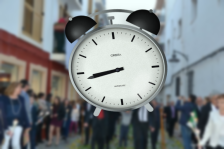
**8:43**
